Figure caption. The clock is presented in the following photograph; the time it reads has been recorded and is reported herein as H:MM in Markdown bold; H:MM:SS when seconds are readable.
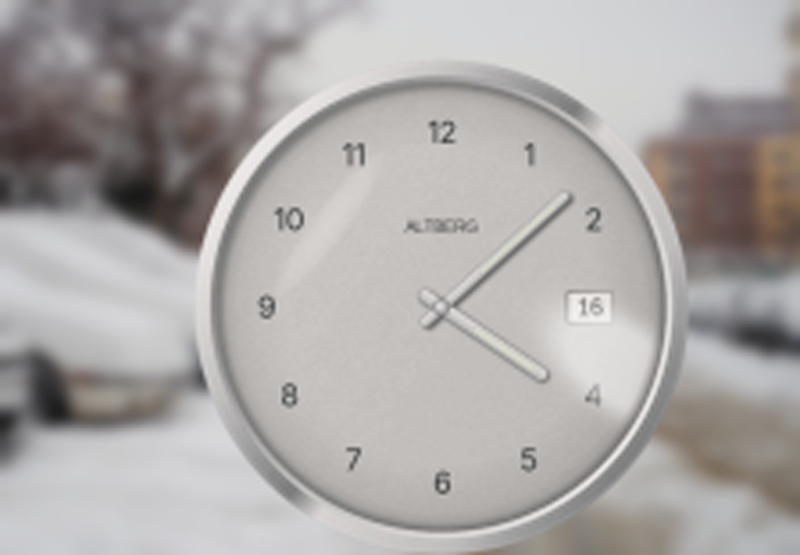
**4:08**
